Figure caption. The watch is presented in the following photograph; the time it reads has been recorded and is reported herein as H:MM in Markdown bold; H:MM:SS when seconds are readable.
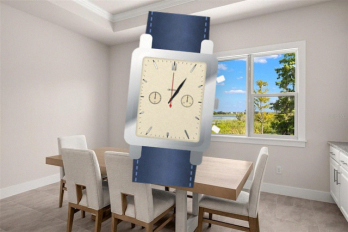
**1:05**
